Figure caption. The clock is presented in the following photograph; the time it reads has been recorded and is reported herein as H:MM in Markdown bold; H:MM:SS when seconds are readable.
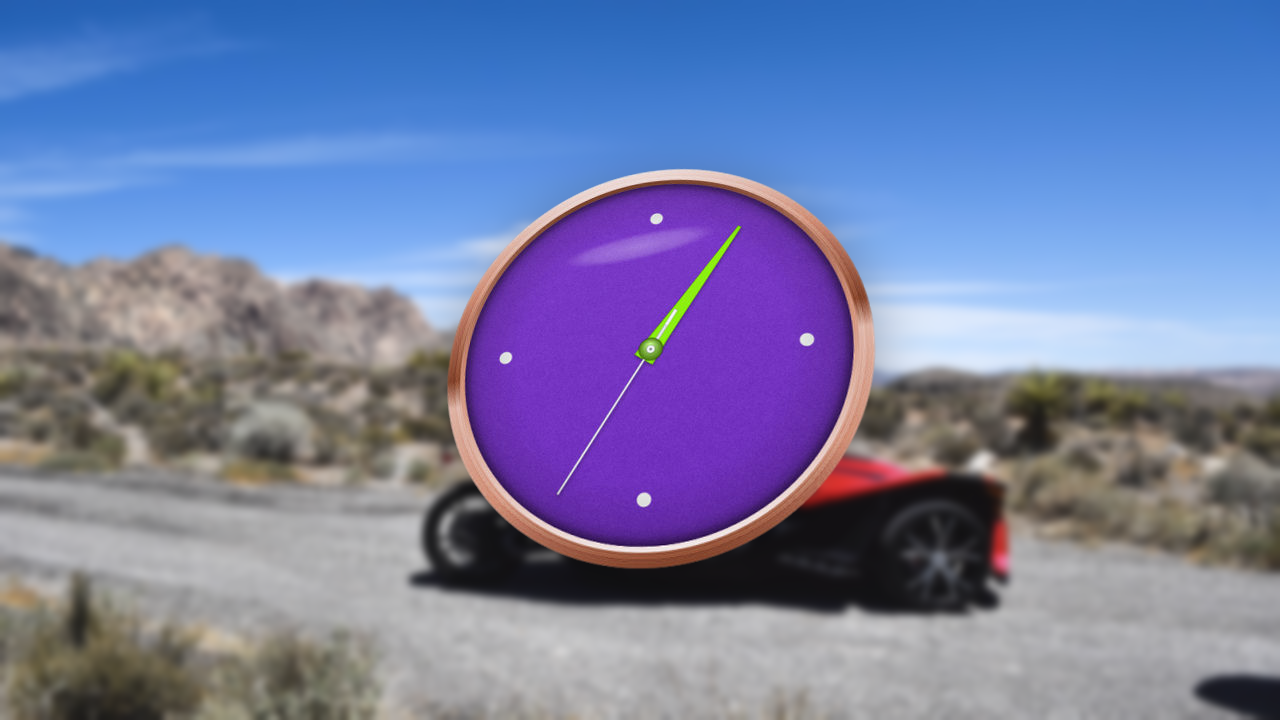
**1:05:35**
